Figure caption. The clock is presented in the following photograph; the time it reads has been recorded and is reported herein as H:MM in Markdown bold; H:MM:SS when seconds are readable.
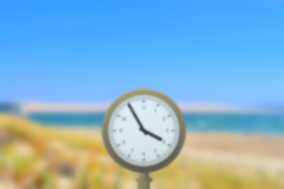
**3:55**
